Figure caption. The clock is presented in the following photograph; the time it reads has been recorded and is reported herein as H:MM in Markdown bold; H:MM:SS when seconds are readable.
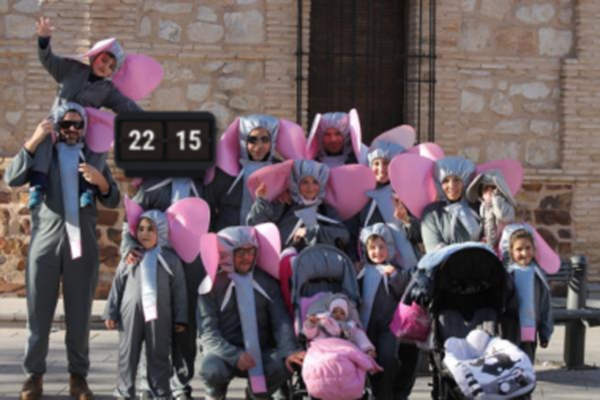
**22:15**
